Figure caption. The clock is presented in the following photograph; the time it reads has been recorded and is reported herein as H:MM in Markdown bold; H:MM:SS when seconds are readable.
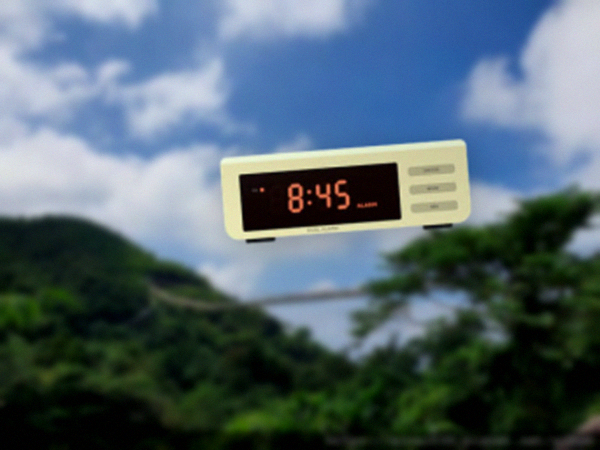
**8:45**
